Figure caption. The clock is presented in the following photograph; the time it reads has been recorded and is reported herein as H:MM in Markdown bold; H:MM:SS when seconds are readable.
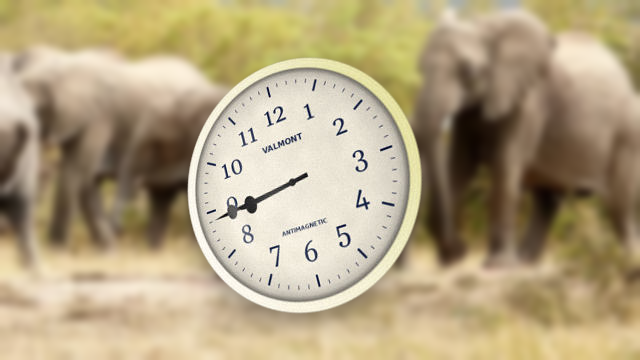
**8:44**
